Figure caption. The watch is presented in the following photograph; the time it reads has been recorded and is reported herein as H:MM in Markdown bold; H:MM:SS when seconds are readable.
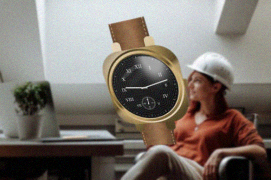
**9:13**
